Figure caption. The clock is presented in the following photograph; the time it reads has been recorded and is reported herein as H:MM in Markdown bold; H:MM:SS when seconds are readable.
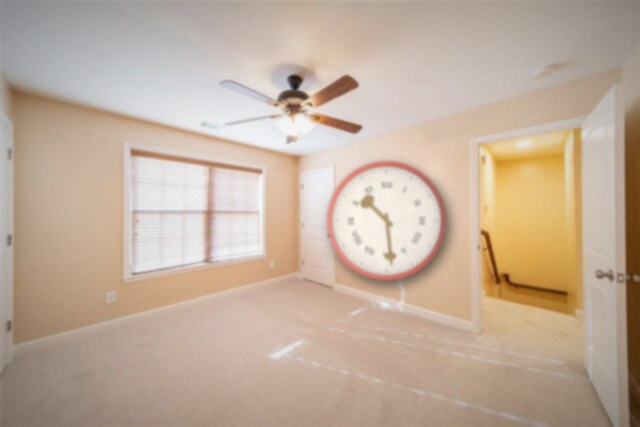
**10:29**
